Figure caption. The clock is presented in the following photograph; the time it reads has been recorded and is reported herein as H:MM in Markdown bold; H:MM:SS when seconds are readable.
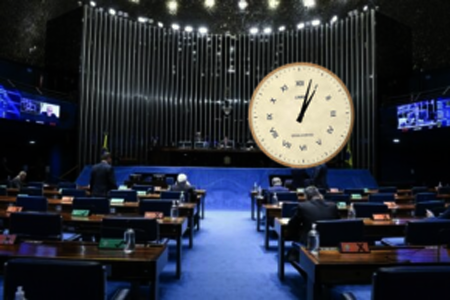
**1:03**
